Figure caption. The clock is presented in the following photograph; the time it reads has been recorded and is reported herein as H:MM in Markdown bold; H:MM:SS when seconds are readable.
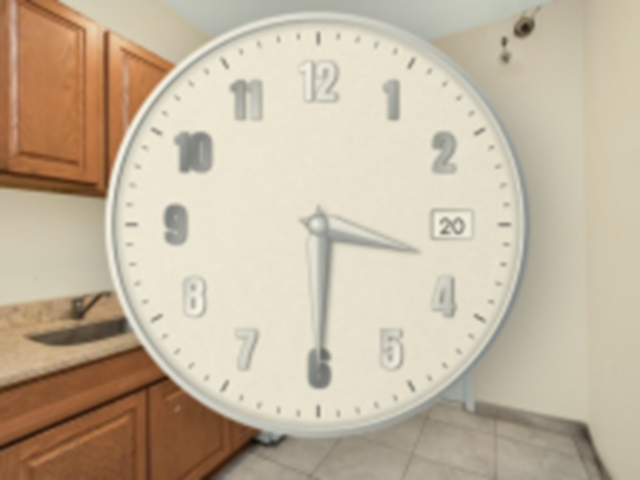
**3:30**
